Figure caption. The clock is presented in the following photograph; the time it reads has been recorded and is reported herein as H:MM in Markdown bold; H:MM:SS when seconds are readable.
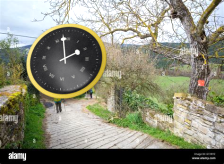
**1:58**
